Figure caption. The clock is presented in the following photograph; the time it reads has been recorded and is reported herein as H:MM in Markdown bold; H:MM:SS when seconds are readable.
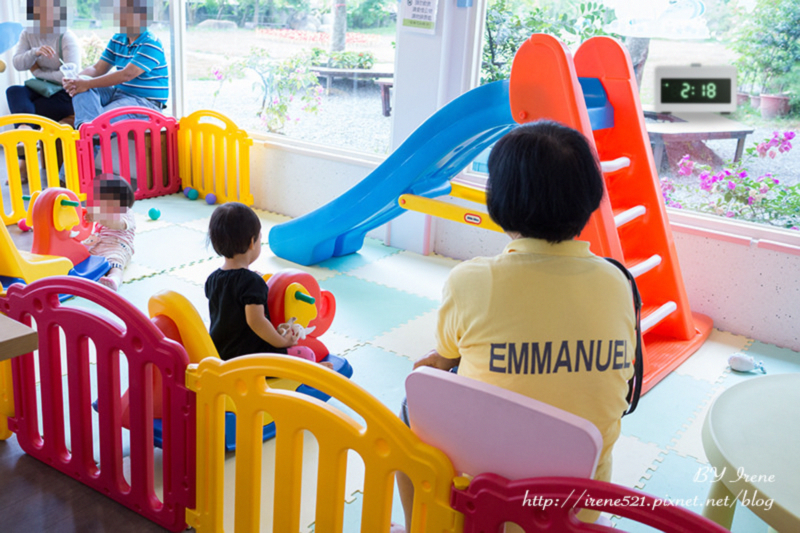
**2:18**
